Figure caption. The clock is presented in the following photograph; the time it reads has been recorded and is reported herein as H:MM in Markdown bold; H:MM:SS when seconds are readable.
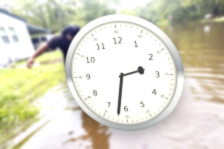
**2:32**
